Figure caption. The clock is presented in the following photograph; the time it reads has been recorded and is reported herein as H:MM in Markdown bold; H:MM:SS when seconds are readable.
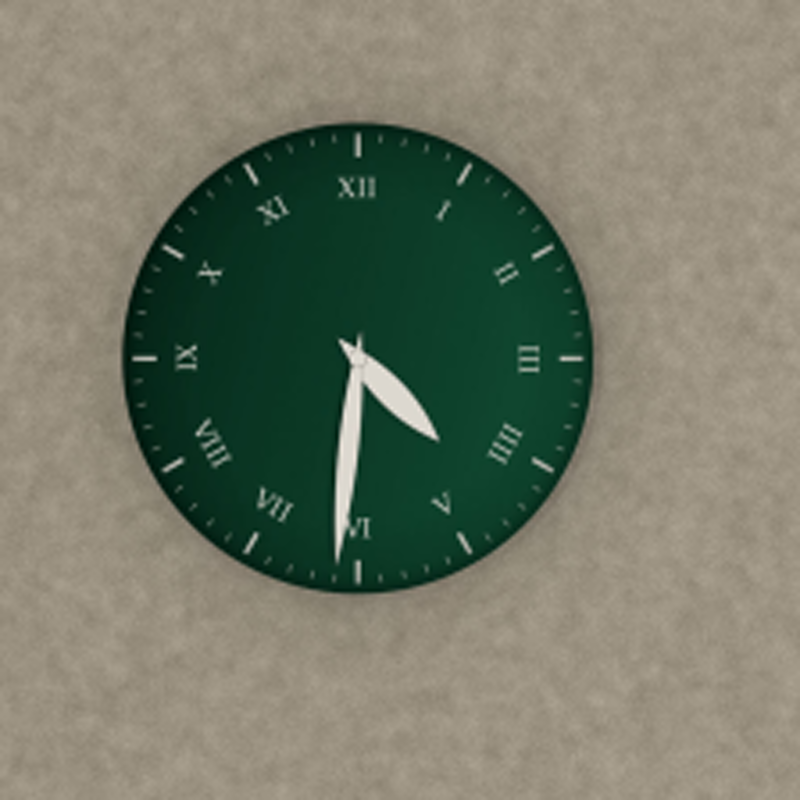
**4:31**
